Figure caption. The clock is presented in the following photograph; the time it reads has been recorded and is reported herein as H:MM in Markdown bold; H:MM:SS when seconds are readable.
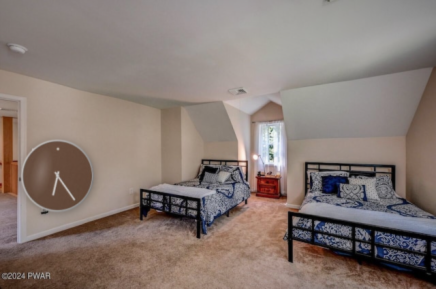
**6:24**
